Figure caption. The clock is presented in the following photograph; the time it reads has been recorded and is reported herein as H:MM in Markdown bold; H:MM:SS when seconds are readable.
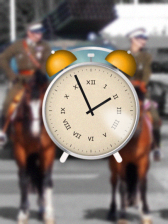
**1:56**
